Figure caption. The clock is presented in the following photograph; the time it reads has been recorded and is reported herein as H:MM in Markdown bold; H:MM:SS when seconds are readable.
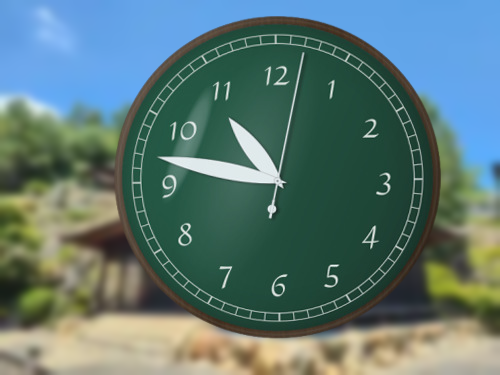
**10:47:02**
